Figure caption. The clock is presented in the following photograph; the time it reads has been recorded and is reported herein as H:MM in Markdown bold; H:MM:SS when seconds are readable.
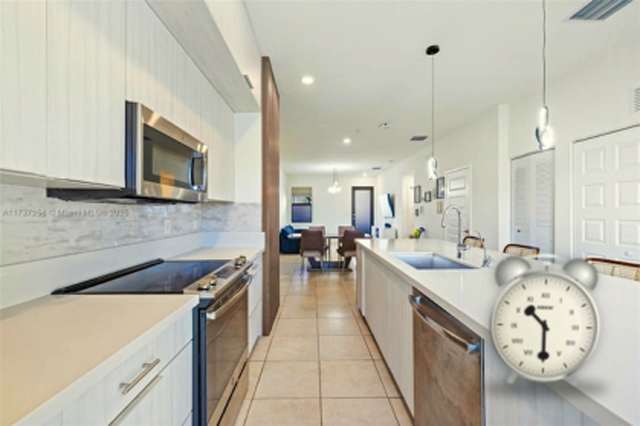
**10:30**
